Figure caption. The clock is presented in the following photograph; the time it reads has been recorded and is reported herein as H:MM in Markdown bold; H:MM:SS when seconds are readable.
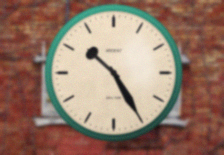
**10:25**
